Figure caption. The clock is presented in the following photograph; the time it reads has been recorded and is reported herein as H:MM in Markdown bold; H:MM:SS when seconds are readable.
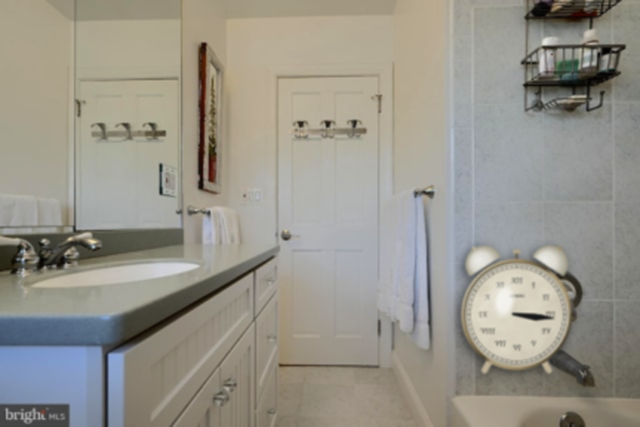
**3:16**
